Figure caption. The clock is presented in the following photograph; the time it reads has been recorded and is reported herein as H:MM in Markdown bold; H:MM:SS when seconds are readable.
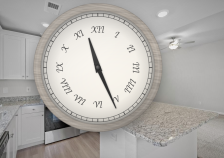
**11:26**
